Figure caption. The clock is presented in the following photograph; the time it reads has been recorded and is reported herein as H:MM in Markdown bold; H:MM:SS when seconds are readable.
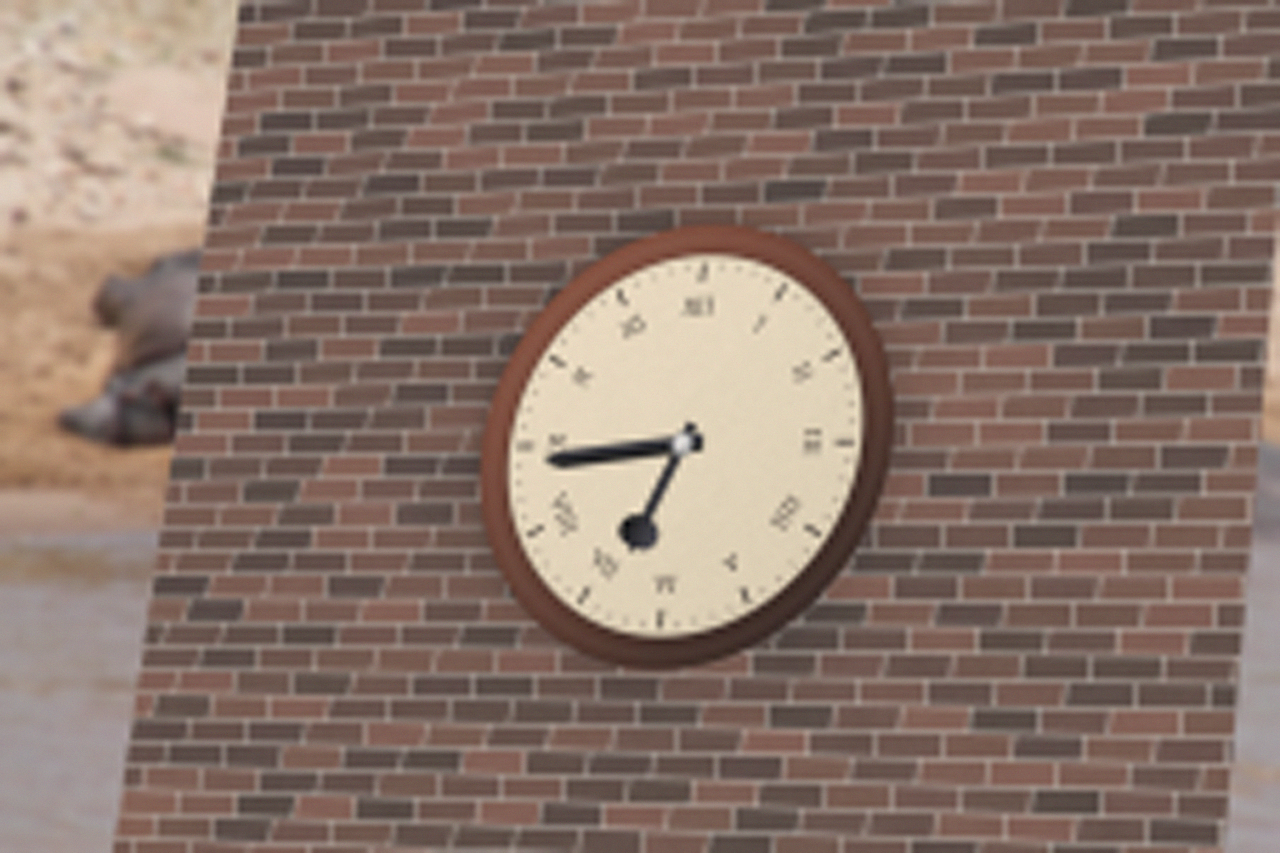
**6:44**
